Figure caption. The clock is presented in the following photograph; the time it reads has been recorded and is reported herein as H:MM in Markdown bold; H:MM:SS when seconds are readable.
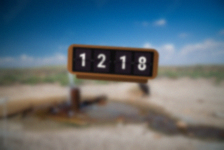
**12:18**
